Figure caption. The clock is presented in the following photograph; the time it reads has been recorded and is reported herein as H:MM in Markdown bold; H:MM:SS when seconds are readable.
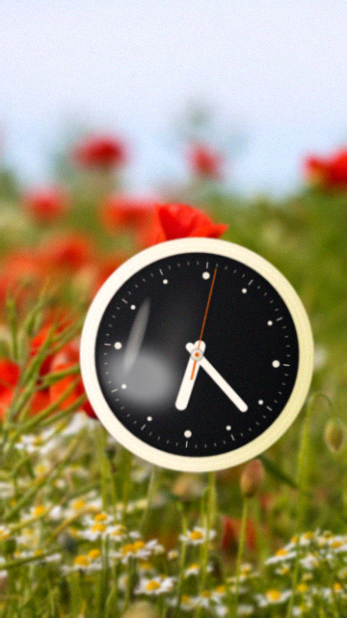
**6:22:01**
